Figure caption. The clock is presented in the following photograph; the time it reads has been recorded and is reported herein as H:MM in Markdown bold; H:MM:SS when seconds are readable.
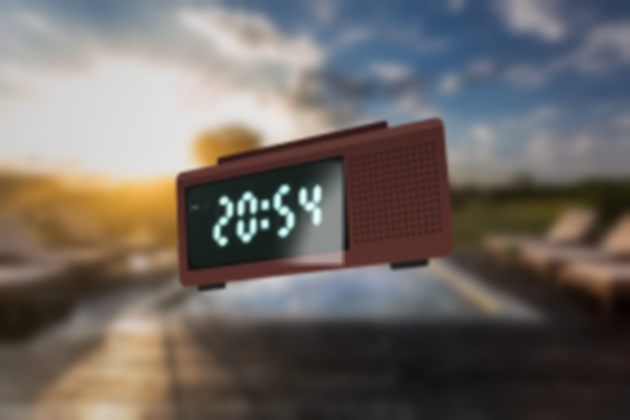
**20:54**
